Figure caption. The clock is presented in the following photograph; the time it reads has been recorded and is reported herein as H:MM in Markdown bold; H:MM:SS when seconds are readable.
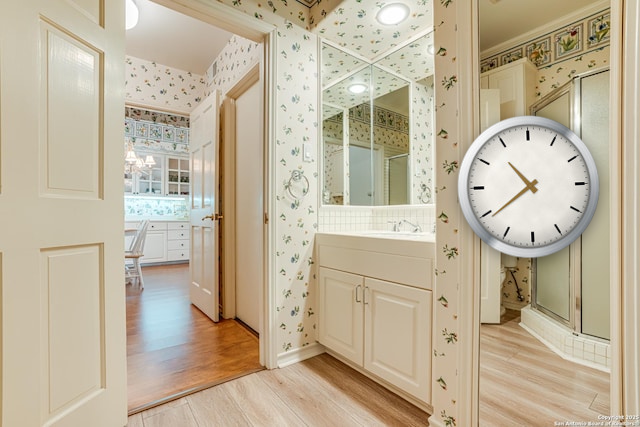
**10:39**
